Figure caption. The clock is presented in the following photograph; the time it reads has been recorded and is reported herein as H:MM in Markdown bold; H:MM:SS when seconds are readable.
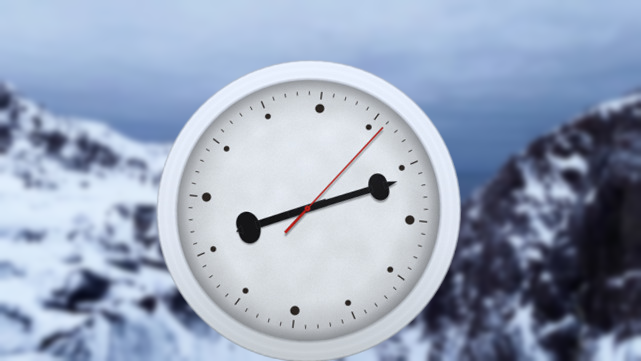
**8:11:06**
